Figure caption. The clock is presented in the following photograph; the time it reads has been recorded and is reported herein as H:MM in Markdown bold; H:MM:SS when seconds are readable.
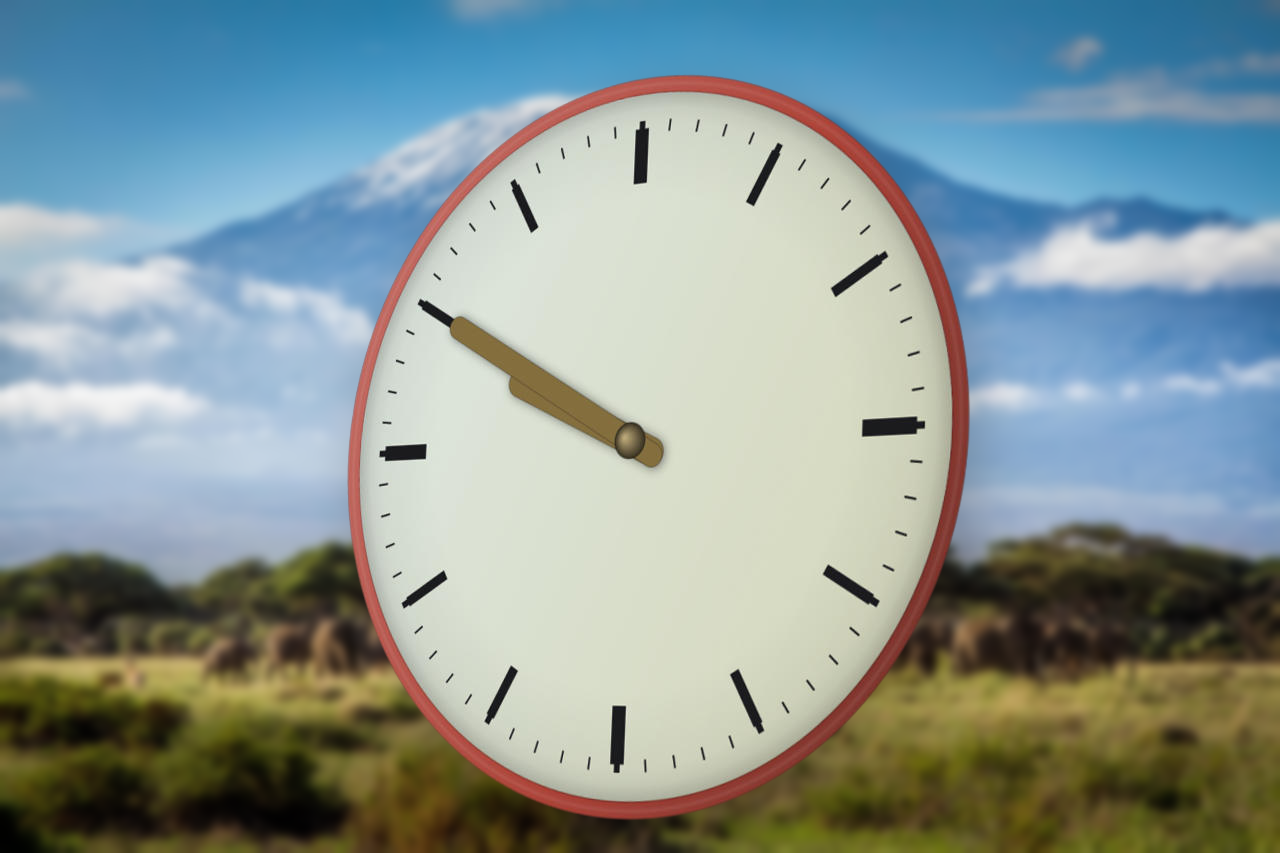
**9:50**
